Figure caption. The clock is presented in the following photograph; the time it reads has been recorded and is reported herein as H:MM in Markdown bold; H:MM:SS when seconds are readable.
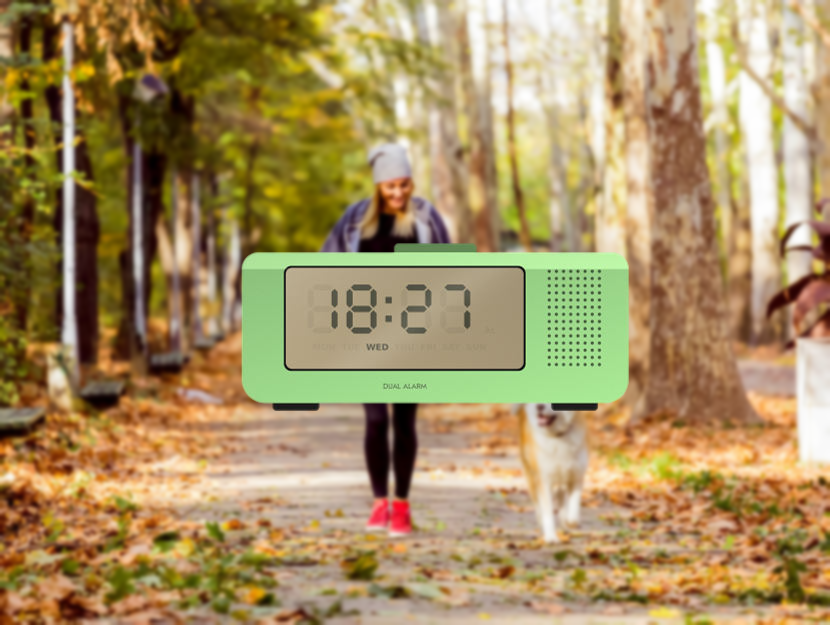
**18:27**
